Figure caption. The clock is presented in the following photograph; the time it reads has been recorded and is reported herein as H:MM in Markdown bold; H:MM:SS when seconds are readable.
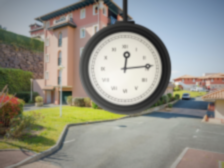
**12:14**
